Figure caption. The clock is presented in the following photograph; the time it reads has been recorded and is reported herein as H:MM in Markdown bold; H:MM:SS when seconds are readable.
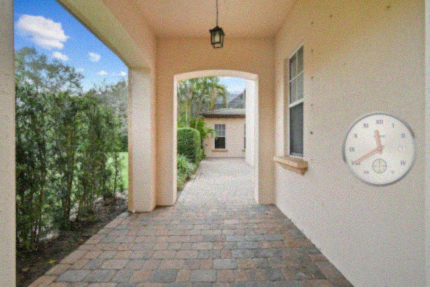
**11:40**
